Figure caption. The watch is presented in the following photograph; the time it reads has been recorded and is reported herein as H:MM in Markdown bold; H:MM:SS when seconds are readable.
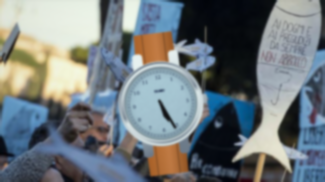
**5:26**
